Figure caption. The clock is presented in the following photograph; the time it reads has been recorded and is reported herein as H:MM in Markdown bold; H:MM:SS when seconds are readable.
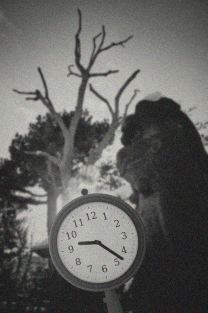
**9:23**
